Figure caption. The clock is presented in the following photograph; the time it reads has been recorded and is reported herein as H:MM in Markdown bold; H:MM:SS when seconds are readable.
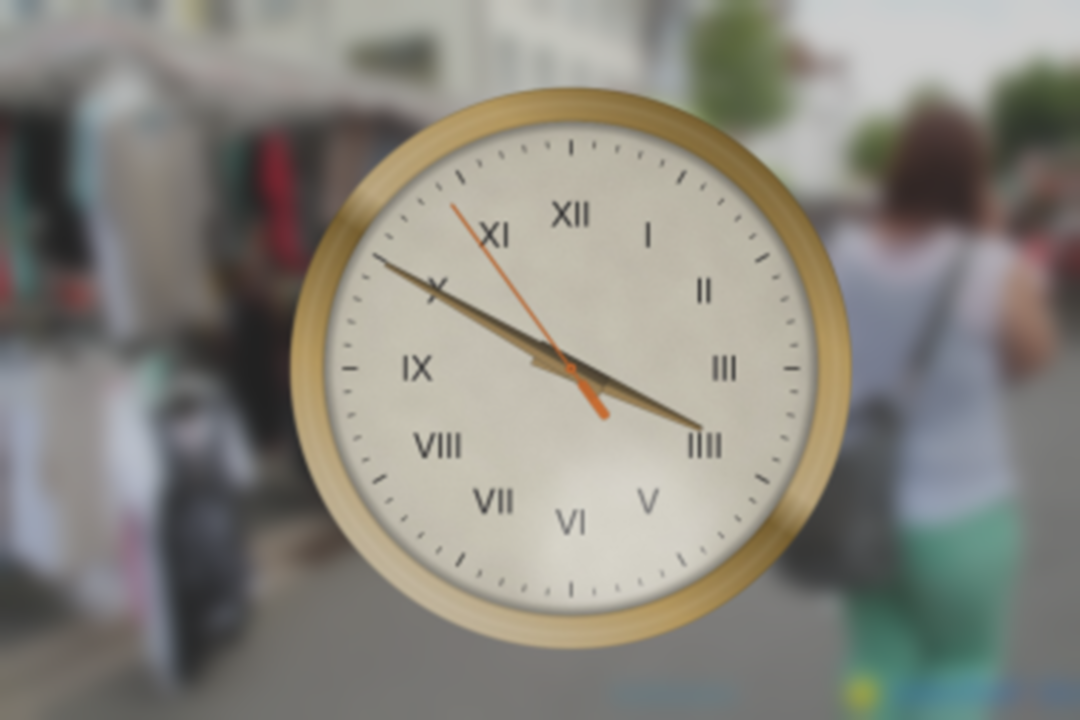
**3:49:54**
